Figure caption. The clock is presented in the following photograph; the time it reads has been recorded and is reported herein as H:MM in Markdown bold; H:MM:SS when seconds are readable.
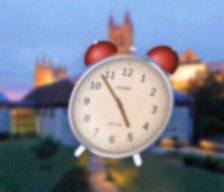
**4:53**
